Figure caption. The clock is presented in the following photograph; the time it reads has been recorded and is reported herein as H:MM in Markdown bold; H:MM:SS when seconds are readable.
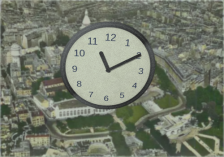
**11:10**
